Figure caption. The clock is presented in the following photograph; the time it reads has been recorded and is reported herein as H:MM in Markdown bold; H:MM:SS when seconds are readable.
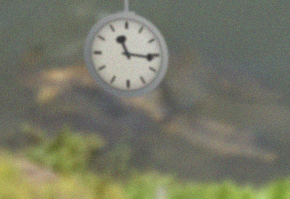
**11:16**
